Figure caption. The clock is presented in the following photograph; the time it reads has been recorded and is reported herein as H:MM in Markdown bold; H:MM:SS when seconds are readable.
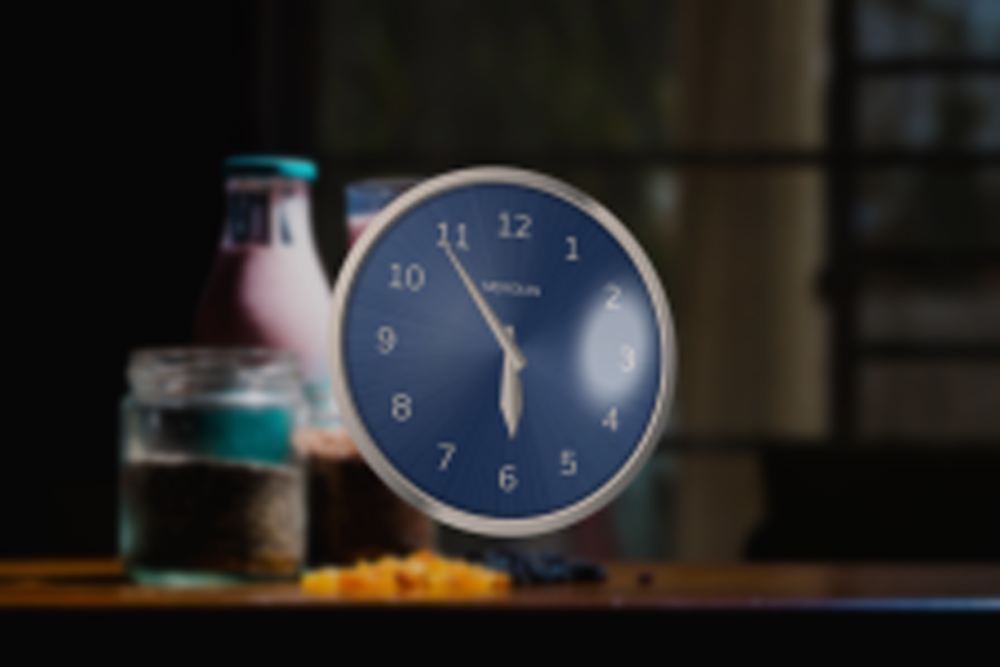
**5:54**
